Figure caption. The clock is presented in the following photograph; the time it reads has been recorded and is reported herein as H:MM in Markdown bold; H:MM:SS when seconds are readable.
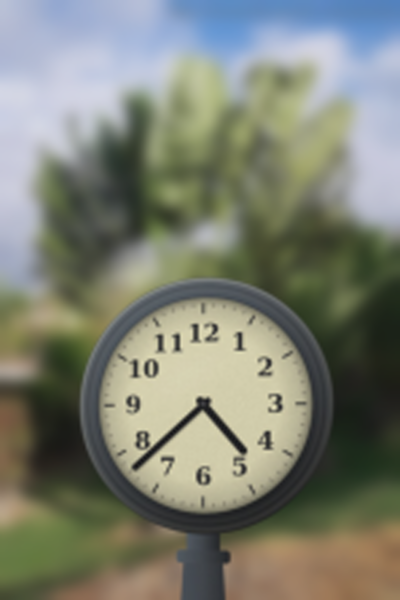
**4:38**
